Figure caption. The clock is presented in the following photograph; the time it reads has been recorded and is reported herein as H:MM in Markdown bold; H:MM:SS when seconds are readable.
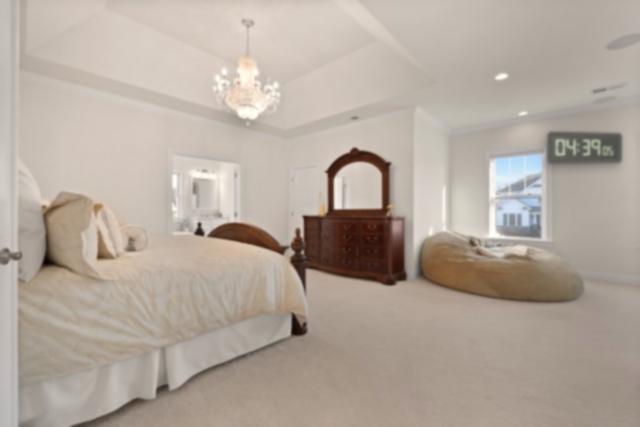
**4:39**
